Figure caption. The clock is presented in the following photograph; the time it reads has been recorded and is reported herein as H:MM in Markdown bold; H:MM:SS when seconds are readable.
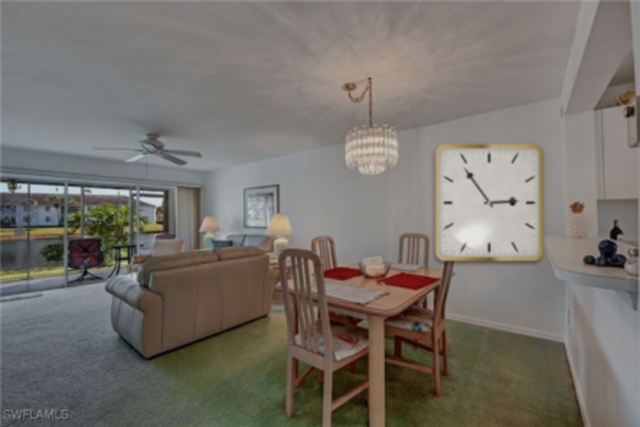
**2:54**
